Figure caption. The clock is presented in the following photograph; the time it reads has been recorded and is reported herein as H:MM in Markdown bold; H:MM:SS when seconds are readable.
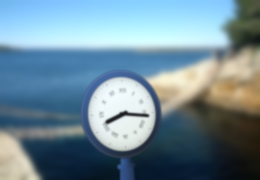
**8:16**
